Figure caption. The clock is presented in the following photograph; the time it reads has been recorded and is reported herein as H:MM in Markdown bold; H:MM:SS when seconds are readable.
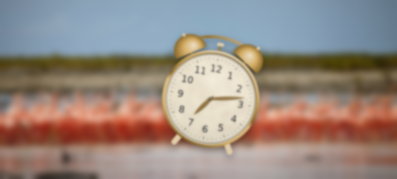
**7:13**
